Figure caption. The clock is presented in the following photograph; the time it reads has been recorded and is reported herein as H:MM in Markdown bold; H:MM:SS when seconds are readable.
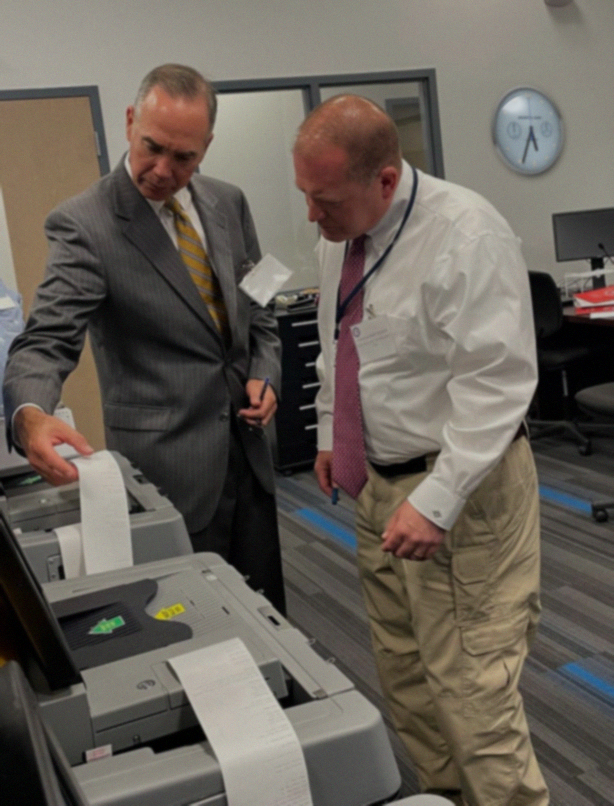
**5:34**
